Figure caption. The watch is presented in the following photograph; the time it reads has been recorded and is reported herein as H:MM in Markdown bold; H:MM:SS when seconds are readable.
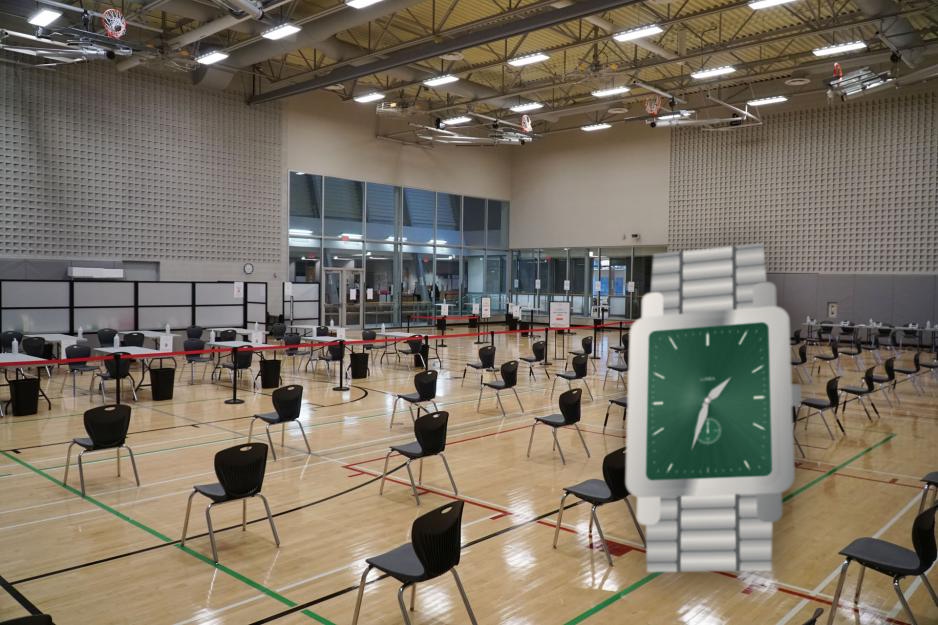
**1:33**
